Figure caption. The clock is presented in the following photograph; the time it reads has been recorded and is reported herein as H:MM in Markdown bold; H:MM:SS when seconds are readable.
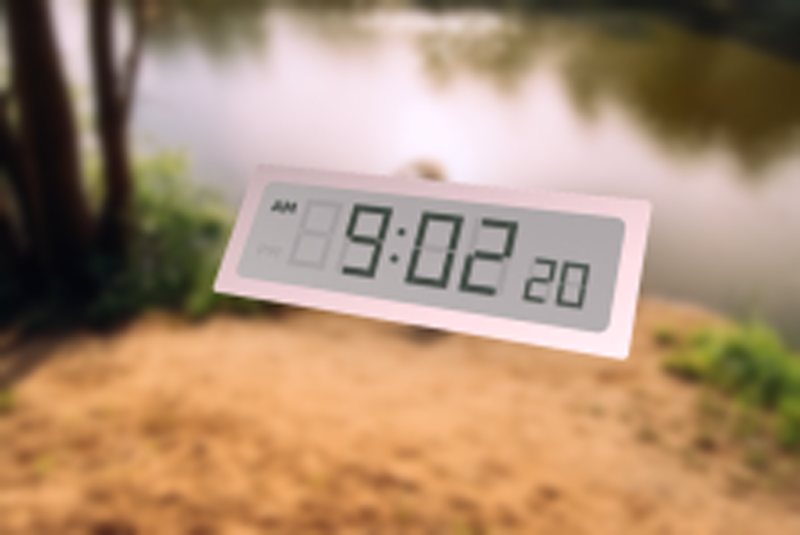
**9:02:20**
